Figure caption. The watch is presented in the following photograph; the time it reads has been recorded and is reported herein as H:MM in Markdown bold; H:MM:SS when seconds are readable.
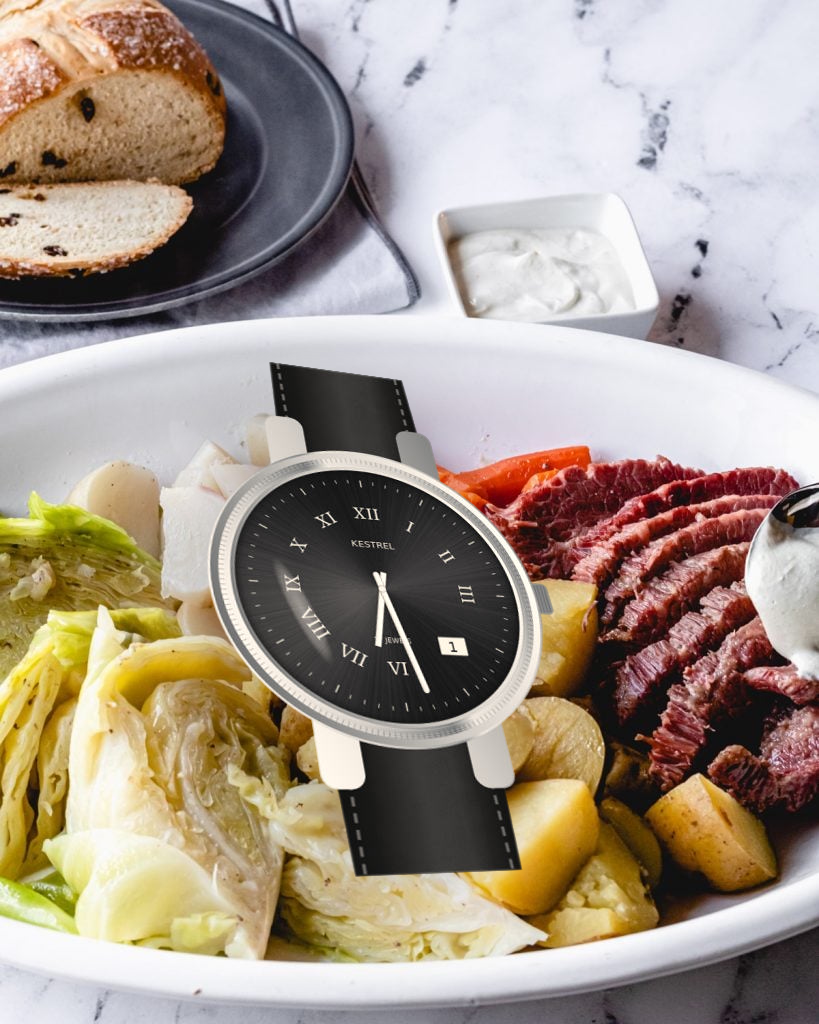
**6:28**
